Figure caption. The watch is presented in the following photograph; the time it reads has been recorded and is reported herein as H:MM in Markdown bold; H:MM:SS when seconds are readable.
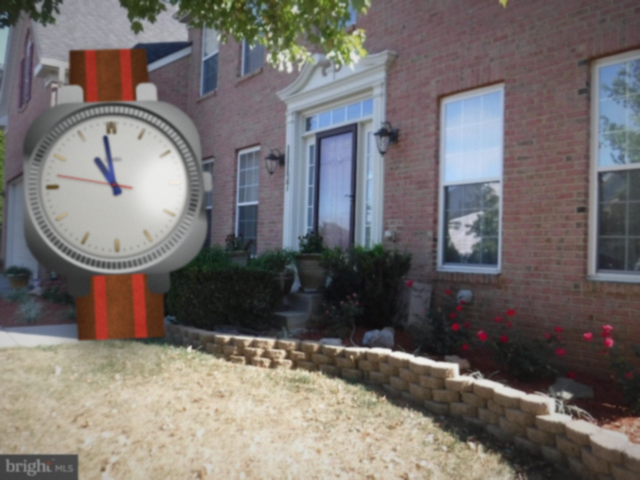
**10:58:47**
